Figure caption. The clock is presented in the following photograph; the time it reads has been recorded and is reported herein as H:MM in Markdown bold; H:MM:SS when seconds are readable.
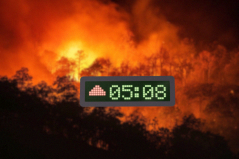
**5:08**
